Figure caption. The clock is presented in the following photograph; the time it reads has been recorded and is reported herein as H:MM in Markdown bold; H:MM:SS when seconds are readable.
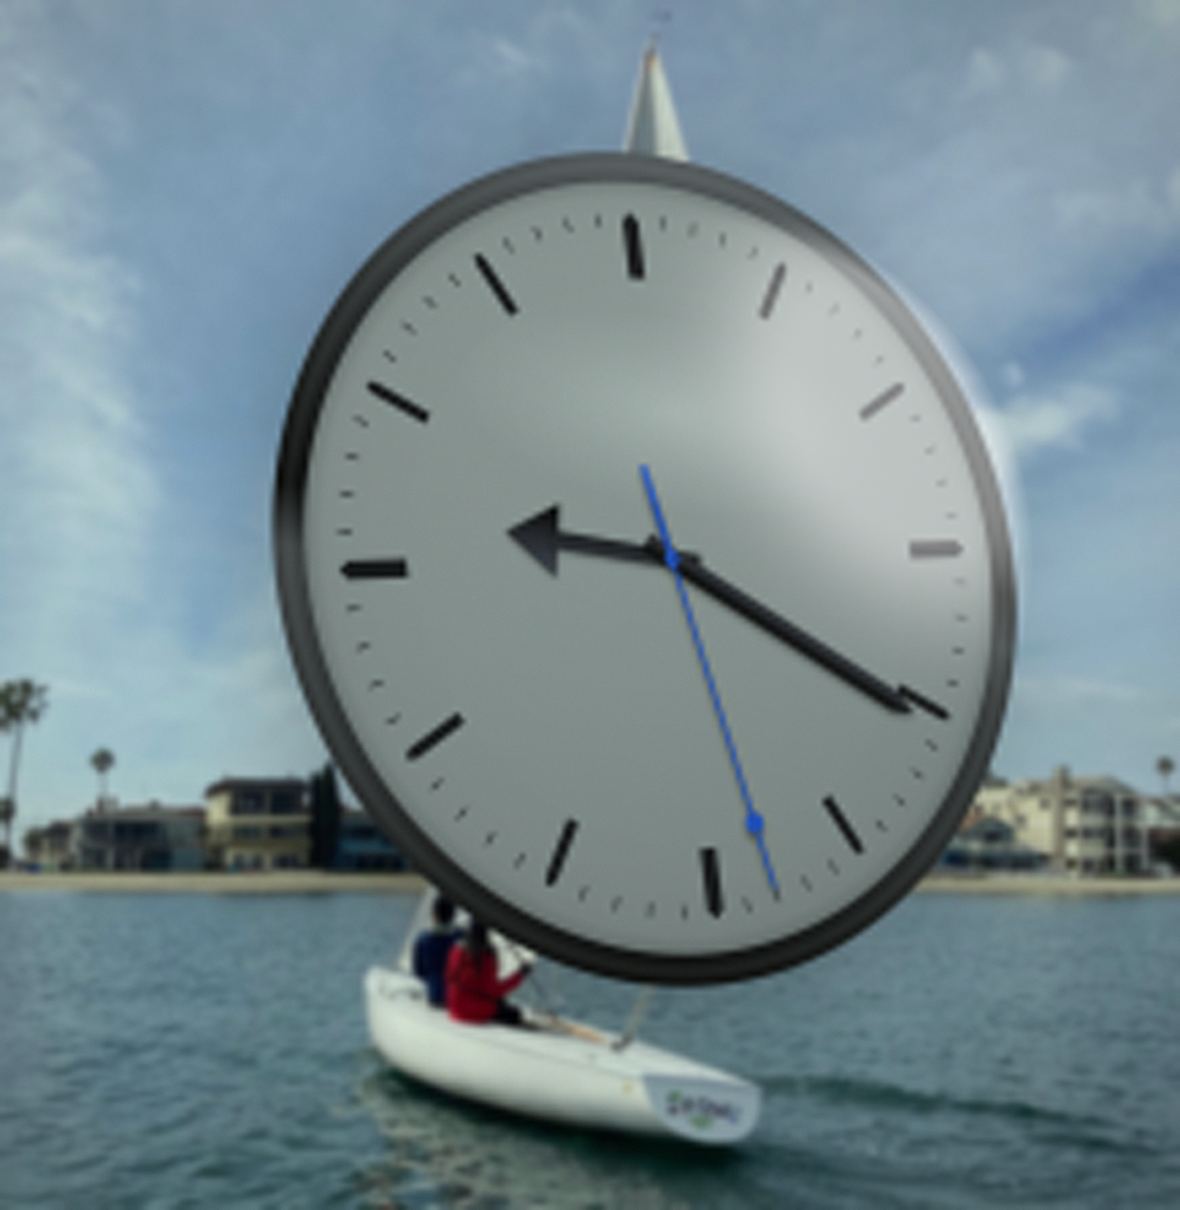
**9:20:28**
